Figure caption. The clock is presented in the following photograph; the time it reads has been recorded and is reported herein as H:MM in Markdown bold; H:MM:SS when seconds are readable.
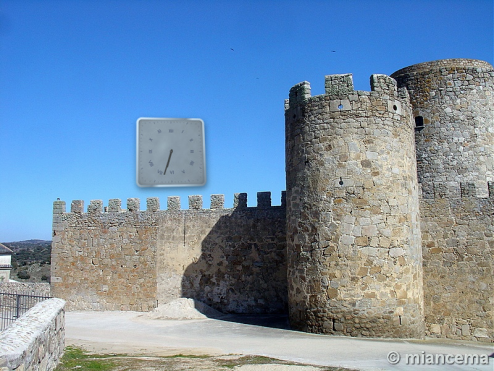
**6:33**
